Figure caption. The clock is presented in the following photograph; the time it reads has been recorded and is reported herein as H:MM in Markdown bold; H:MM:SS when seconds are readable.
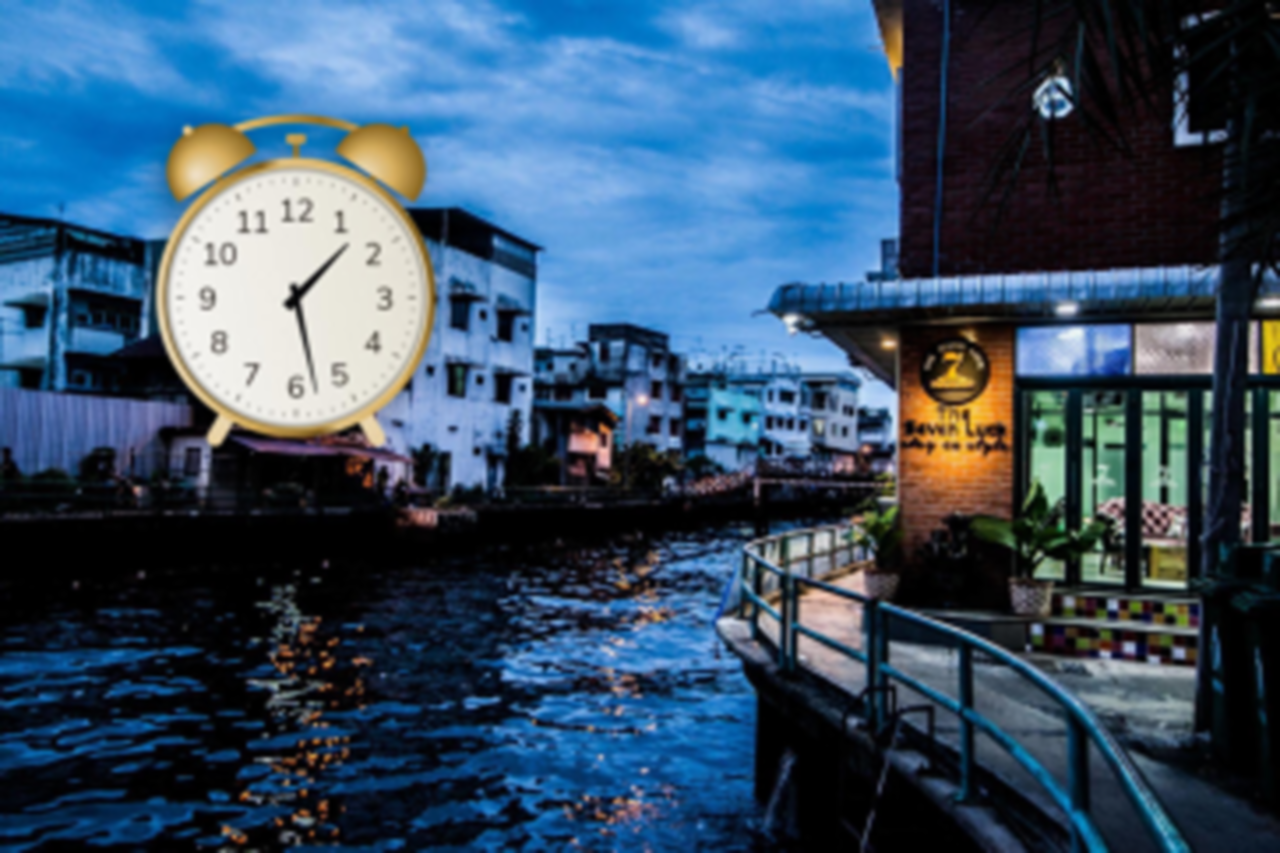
**1:28**
